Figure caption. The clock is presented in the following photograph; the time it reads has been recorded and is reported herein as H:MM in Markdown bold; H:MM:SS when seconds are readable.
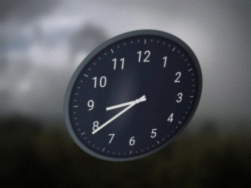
**8:39**
